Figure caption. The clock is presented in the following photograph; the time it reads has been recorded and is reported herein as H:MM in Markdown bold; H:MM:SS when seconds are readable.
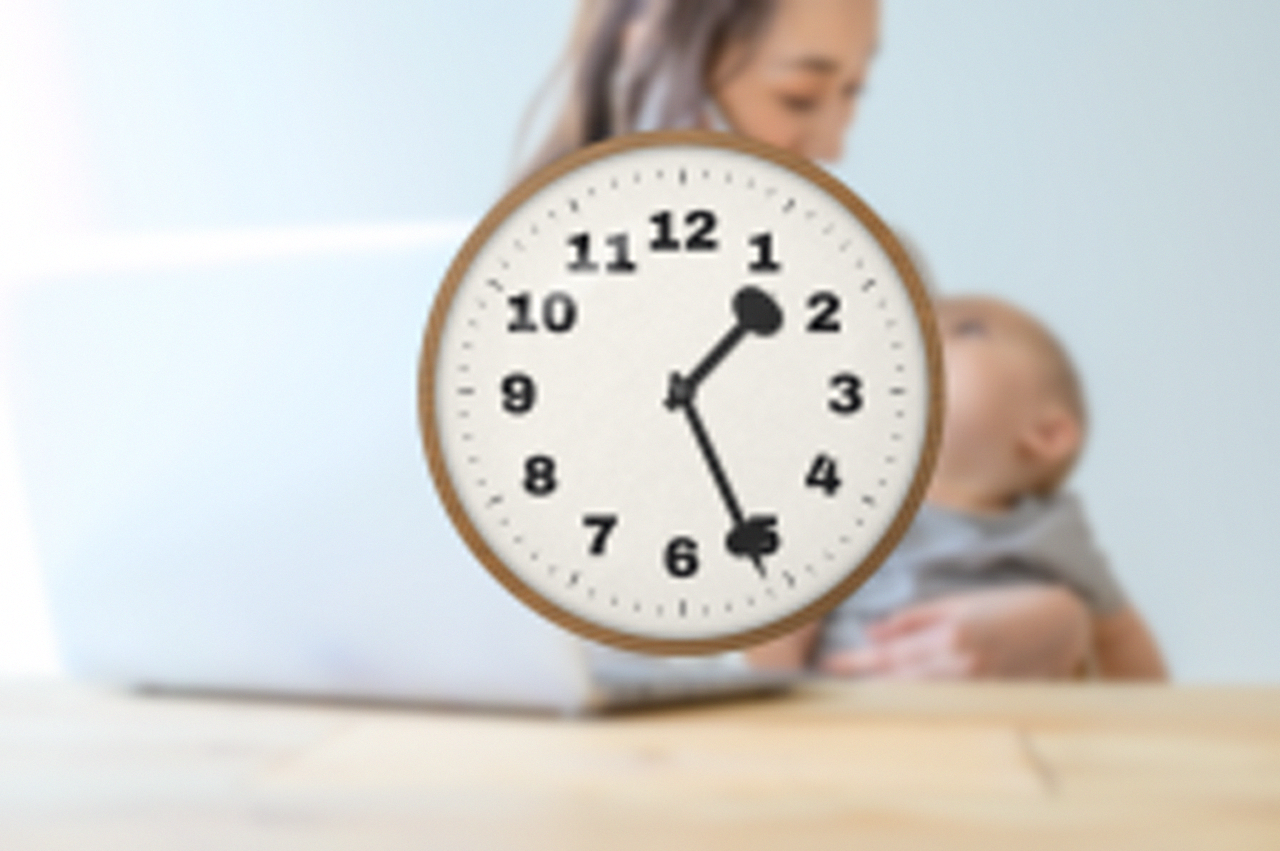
**1:26**
